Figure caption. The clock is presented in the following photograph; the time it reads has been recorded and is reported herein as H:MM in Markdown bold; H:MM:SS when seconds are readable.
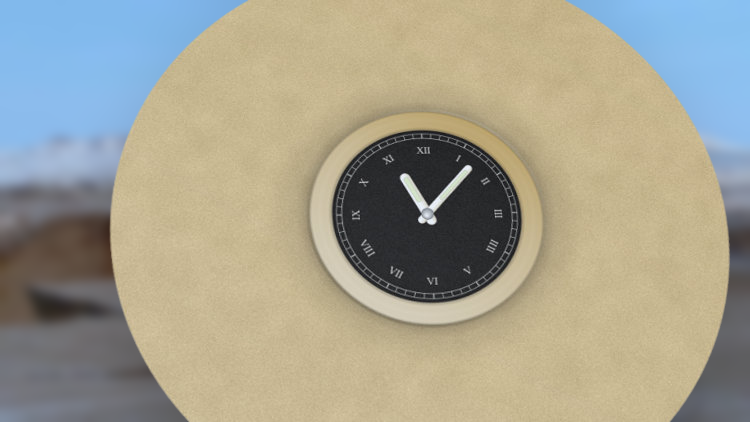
**11:07**
